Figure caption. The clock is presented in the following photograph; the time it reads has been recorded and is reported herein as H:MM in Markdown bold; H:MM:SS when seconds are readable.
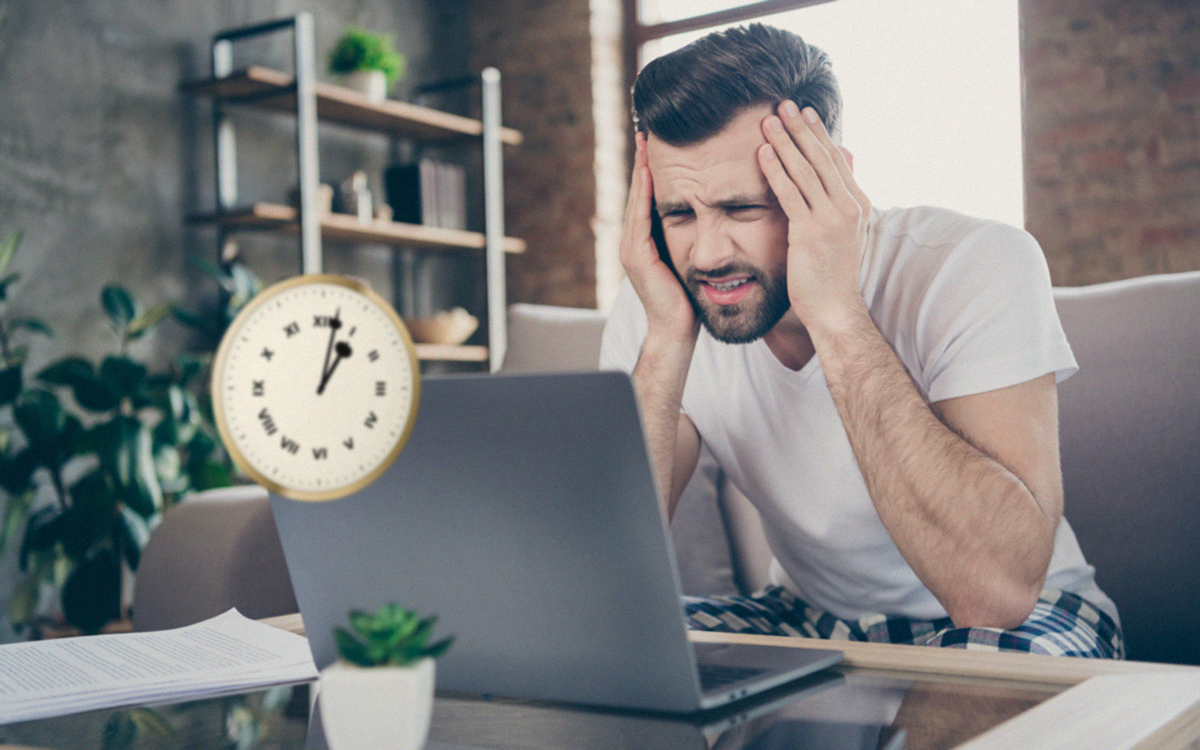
**1:02**
